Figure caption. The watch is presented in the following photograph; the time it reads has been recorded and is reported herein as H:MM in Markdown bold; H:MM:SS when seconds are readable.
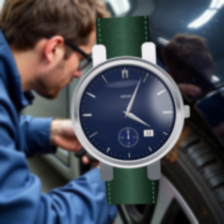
**4:04**
